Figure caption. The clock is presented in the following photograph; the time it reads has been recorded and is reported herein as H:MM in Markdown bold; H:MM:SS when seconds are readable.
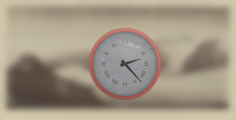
**2:23**
